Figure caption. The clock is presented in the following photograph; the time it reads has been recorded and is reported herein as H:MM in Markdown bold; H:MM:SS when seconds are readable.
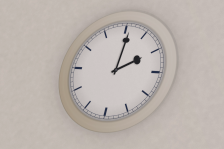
**2:01**
